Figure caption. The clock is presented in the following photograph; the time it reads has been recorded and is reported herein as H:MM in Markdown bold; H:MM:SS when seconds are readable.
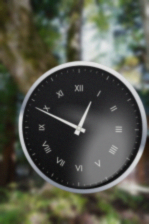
**12:49**
